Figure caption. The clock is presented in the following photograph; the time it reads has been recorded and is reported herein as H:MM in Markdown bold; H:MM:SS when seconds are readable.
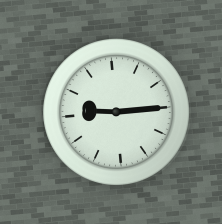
**9:15**
